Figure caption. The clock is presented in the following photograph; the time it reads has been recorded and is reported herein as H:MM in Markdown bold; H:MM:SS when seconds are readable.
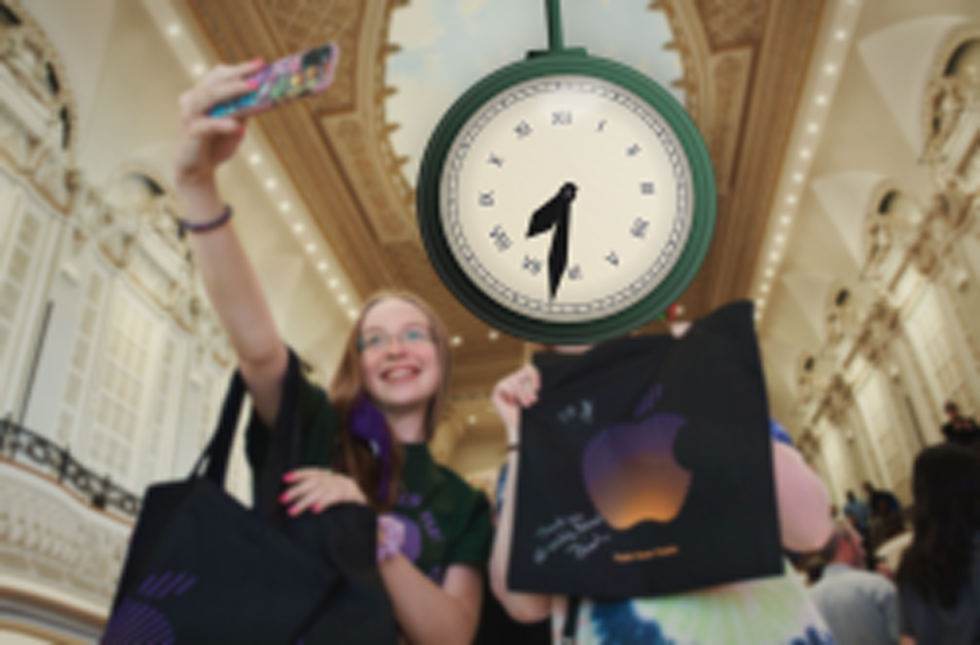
**7:32**
